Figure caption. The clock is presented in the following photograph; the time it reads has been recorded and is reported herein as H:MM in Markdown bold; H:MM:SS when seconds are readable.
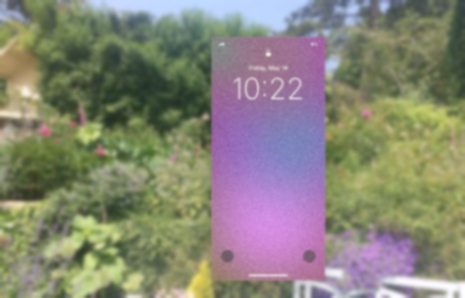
**10:22**
